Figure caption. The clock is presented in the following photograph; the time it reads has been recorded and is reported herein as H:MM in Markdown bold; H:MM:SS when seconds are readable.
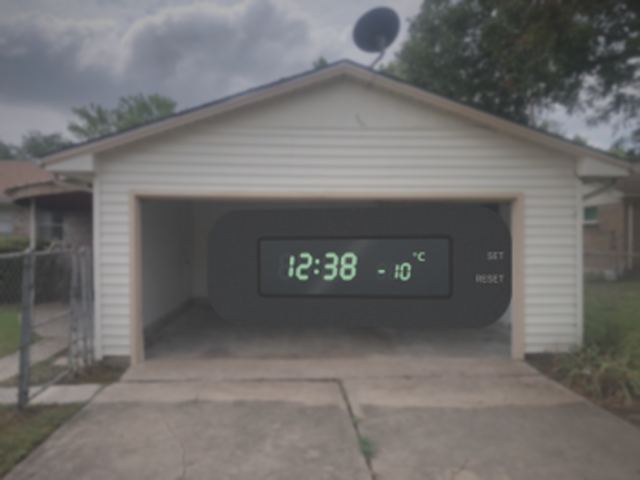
**12:38**
